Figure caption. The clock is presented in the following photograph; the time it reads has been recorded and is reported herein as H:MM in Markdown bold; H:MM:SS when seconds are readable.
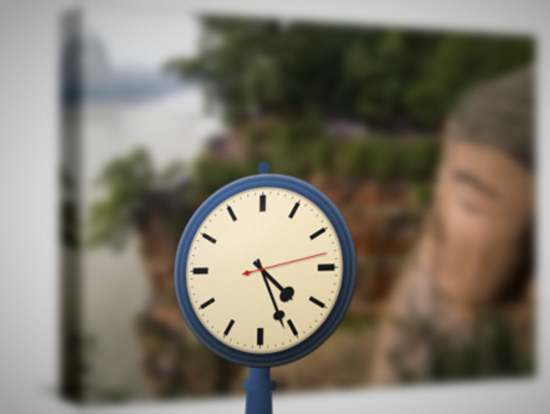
**4:26:13**
